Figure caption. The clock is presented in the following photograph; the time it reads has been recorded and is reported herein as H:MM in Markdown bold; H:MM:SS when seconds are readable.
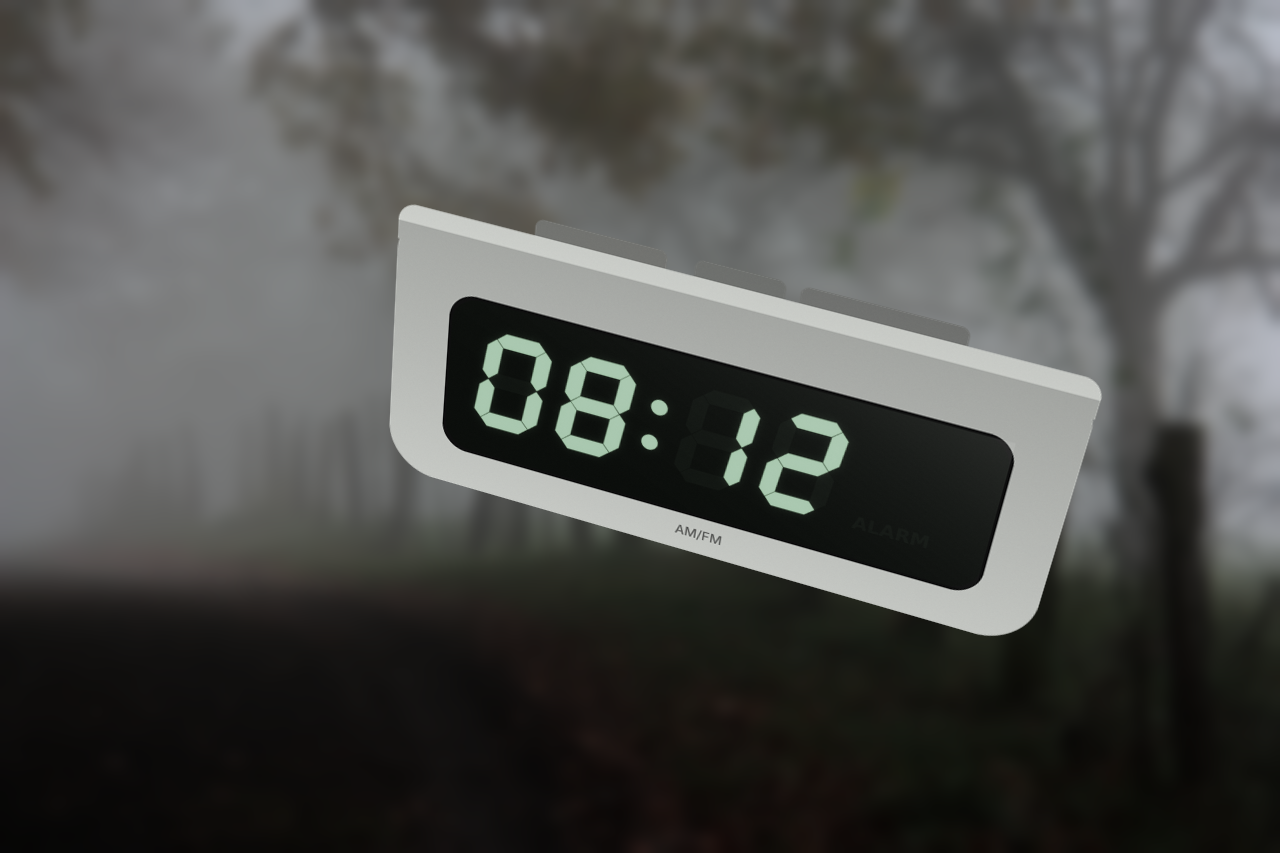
**8:12**
